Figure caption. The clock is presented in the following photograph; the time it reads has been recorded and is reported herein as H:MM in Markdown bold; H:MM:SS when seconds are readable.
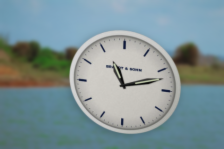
**11:12**
